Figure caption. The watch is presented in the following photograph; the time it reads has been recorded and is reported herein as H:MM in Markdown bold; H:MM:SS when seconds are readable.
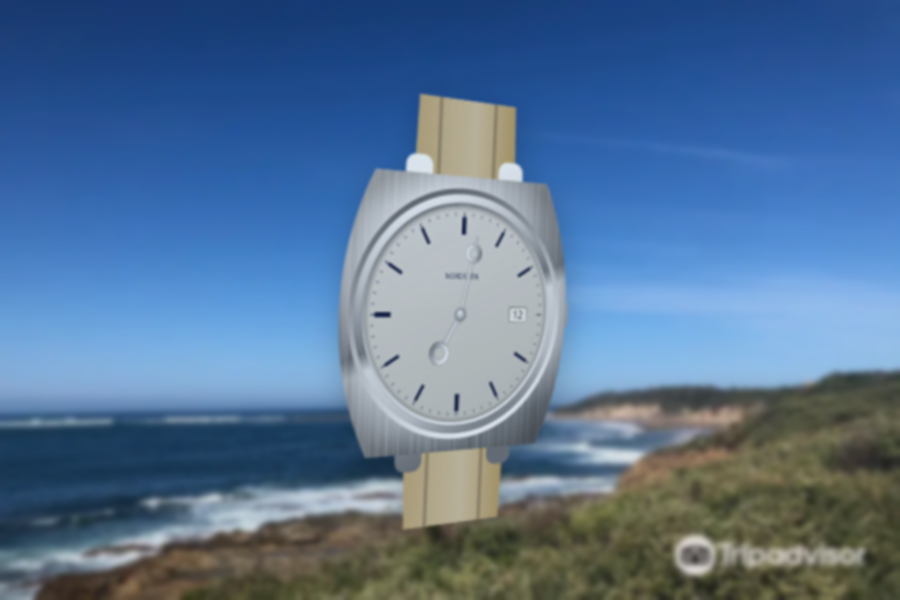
**7:02**
